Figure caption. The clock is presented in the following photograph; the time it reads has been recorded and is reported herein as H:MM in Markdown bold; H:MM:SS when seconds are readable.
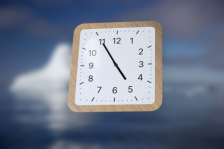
**4:55**
